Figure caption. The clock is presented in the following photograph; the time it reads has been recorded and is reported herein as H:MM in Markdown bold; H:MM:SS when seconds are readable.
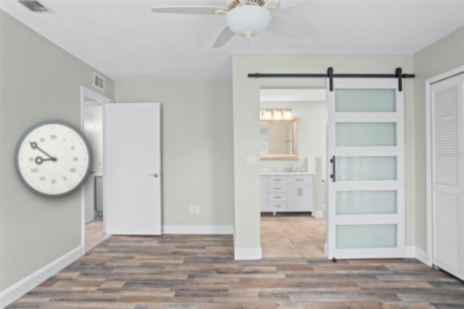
**8:51**
